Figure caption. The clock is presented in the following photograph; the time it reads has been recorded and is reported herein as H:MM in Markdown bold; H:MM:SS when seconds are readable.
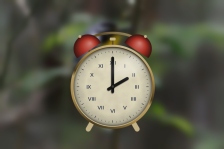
**2:00**
